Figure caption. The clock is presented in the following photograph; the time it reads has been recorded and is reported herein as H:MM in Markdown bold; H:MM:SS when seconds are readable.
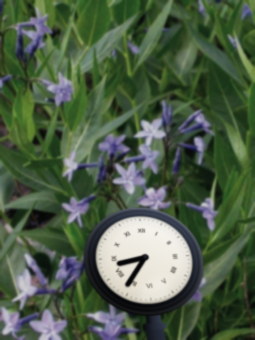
**8:36**
